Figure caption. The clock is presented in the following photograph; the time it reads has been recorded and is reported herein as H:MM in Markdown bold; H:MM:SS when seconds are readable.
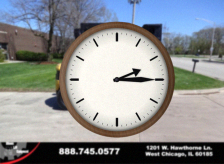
**2:15**
